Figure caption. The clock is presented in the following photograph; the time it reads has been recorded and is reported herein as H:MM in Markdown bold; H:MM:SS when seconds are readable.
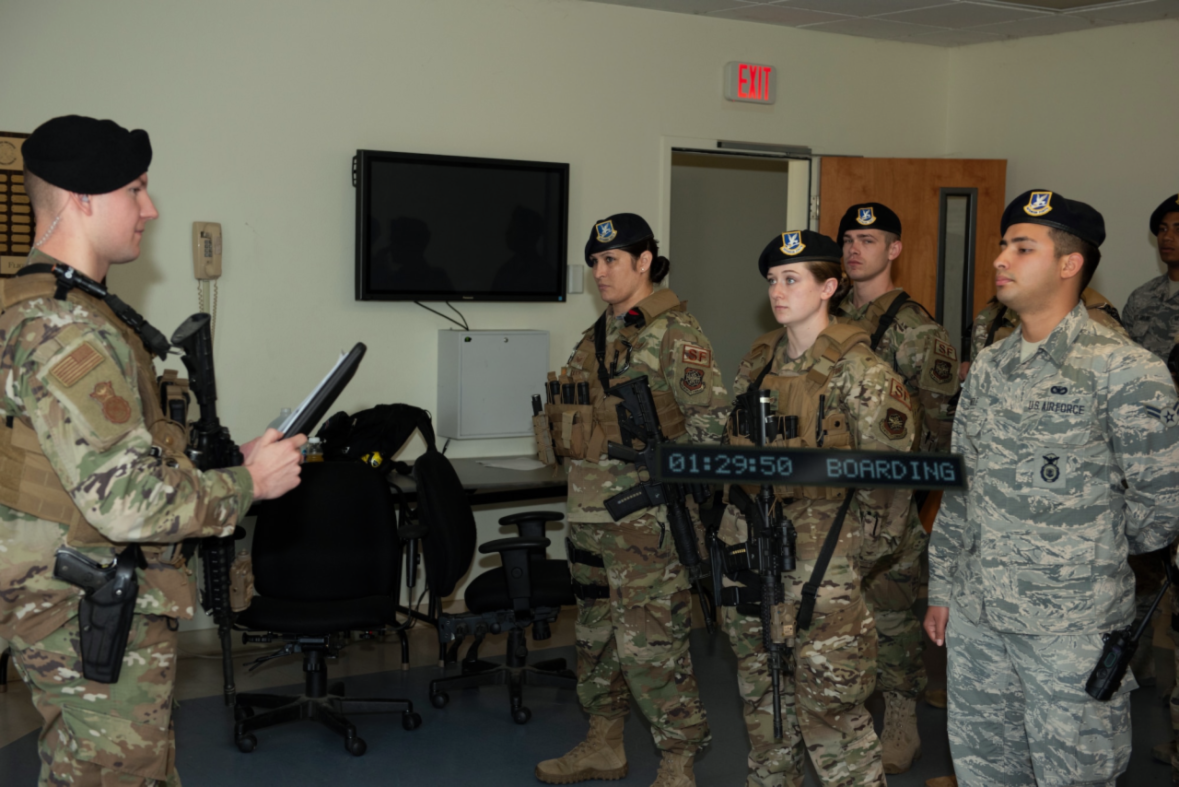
**1:29:50**
